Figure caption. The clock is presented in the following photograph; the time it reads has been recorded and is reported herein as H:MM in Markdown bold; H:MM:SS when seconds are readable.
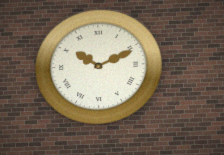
**10:11**
